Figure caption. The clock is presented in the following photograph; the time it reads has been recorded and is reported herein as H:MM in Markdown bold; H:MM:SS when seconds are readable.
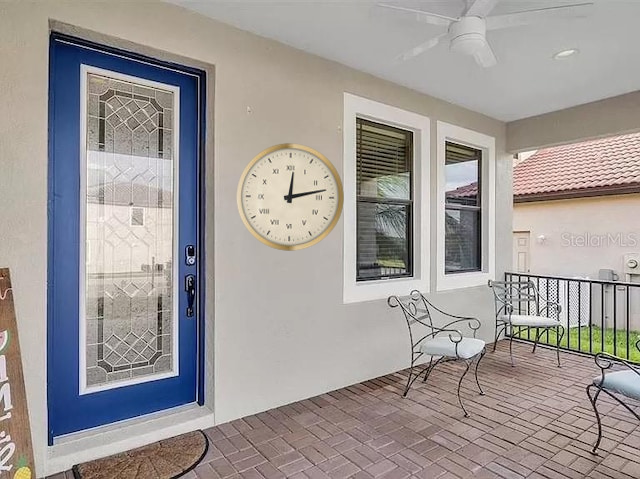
**12:13**
